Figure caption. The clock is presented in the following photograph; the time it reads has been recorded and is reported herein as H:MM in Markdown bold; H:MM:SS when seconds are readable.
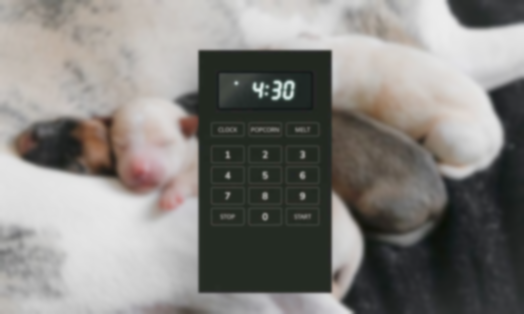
**4:30**
